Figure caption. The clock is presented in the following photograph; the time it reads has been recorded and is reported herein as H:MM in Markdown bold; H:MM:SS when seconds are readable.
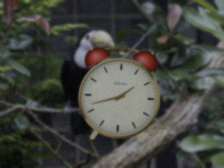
**1:42**
